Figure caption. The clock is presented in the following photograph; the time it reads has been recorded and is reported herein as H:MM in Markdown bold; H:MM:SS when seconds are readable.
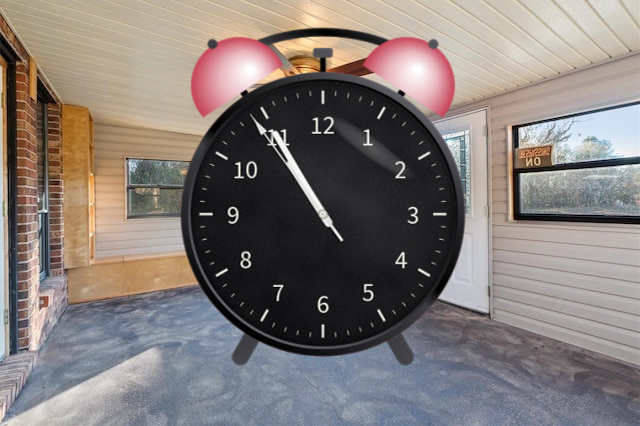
**10:54:54**
